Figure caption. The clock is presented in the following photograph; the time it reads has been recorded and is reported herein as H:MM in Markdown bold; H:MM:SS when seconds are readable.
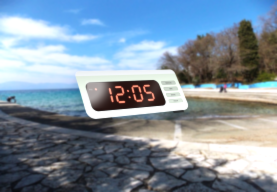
**12:05**
